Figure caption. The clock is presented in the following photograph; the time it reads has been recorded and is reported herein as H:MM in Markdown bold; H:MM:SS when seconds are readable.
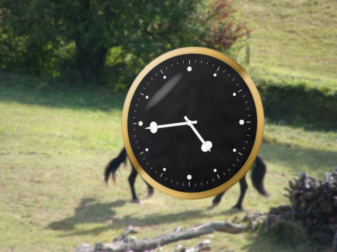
**4:44**
